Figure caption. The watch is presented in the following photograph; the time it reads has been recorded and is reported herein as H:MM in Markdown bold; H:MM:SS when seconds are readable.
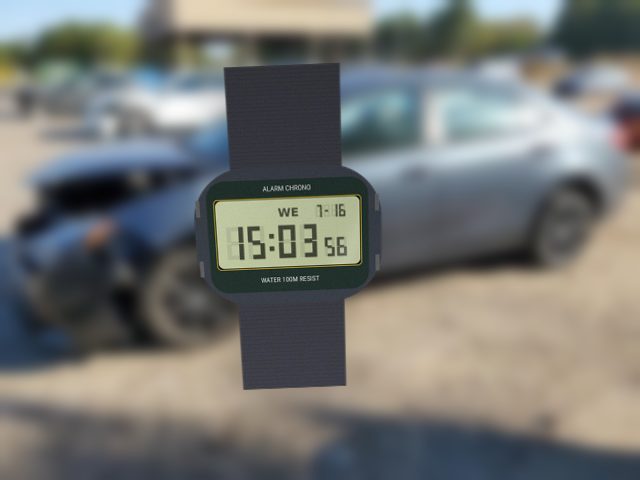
**15:03:56**
